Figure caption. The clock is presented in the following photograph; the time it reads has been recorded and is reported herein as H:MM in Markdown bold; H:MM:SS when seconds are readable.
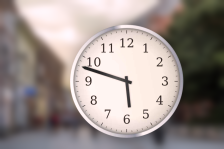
**5:48**
